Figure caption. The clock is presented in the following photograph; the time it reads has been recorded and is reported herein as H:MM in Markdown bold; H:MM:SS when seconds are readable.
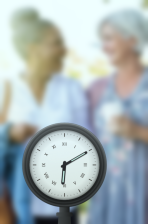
**6:10**
